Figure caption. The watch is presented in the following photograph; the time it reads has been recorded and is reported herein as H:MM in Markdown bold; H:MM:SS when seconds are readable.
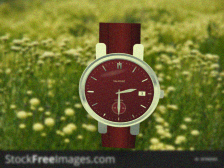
**2:30**
